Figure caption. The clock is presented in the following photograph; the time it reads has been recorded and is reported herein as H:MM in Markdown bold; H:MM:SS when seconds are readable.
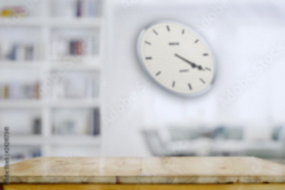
**4:21**
